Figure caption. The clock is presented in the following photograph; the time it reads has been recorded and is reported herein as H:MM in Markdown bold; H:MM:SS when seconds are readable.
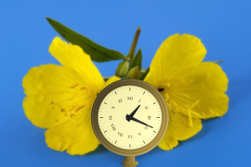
**1:19**
